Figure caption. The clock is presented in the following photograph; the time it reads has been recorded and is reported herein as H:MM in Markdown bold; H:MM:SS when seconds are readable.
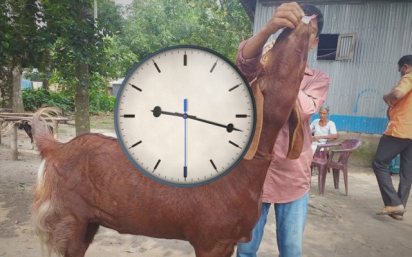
**9:17:30**
